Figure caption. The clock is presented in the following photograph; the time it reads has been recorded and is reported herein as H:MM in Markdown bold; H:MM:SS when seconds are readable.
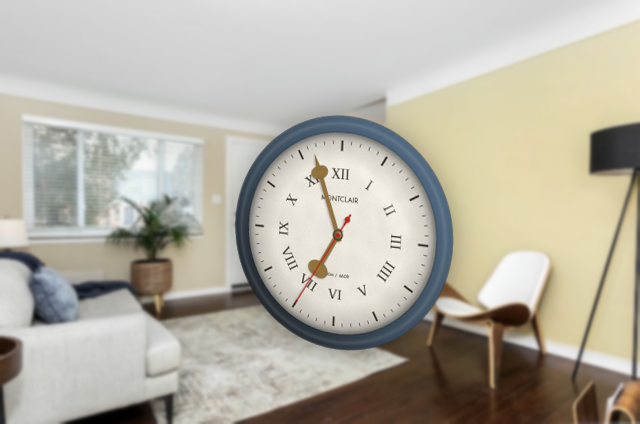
**6:56:35**
